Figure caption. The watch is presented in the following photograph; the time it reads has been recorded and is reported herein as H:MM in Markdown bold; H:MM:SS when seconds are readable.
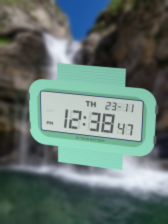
**12:38:47**
